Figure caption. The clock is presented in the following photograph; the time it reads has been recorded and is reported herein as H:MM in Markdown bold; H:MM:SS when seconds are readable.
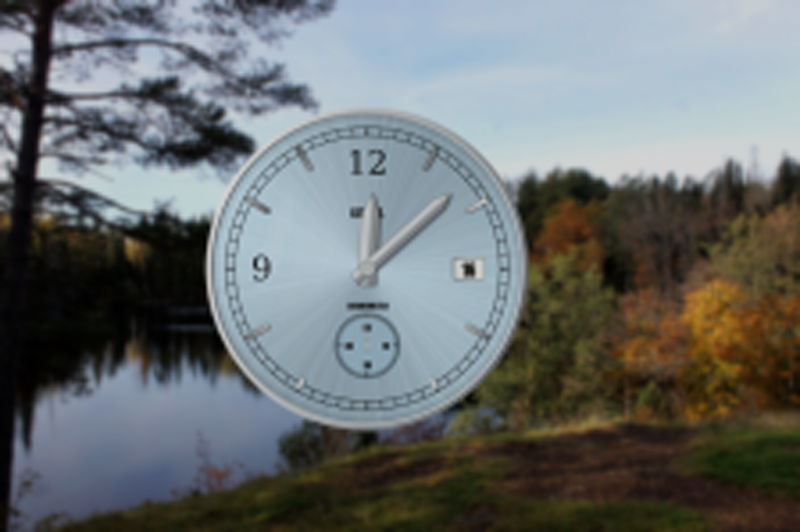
**12:08**
